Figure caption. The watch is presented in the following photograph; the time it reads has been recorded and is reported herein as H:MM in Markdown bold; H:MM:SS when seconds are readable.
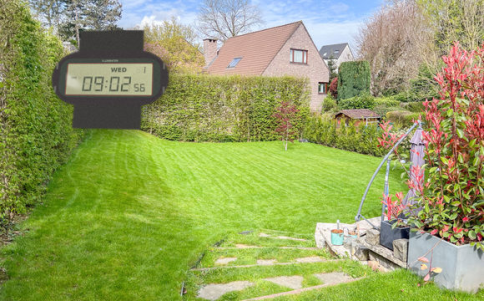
**9:02:56**
